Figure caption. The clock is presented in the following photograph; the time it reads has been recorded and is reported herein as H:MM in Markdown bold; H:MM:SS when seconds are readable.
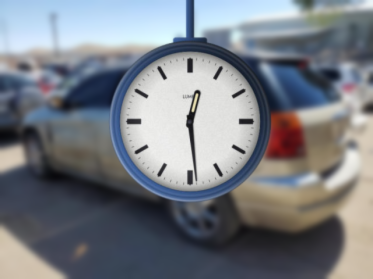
**12:29**
